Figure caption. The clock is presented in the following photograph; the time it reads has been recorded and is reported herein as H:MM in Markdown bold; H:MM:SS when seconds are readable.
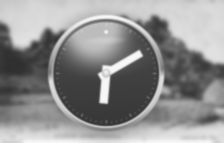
**6:10**
